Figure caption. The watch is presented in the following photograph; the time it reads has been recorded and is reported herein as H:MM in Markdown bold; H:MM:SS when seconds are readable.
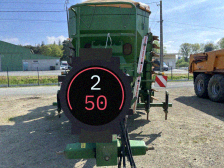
**2:50**
